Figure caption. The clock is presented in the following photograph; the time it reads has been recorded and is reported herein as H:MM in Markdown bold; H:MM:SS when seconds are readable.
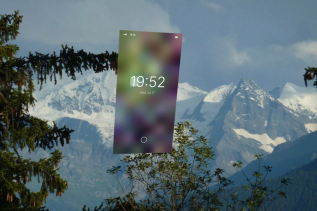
**19:52**
